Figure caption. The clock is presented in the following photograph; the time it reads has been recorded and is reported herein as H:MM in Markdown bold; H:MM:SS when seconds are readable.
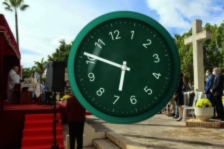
**6:51**
